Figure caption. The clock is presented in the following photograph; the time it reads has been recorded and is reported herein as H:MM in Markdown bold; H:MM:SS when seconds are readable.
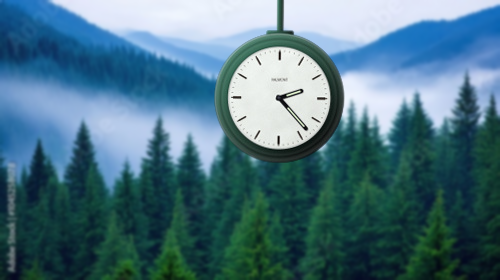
**2:23**
